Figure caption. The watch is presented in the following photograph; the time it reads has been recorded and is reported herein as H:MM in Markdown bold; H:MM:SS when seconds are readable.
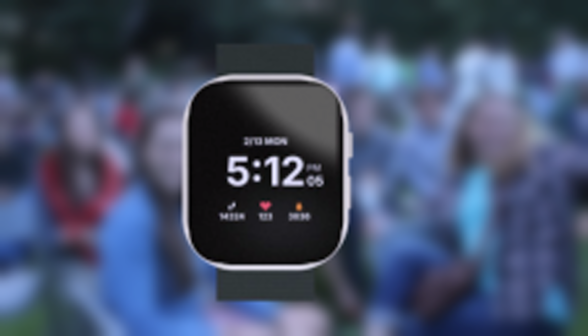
**5:12**
